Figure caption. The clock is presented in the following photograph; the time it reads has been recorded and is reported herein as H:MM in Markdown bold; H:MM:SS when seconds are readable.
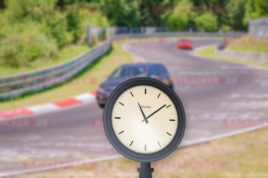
**11:09**
